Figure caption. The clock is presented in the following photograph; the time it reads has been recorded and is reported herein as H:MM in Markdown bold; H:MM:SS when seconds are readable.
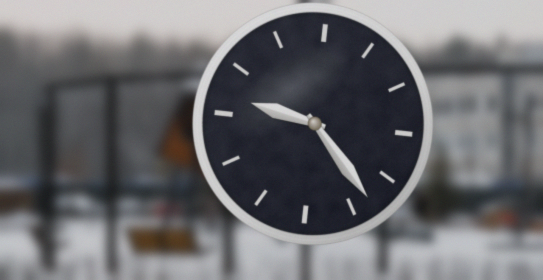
**9:23**
